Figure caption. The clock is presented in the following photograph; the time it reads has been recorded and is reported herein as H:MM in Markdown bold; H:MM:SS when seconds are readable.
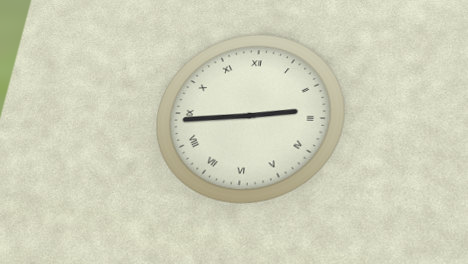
**2:44**
